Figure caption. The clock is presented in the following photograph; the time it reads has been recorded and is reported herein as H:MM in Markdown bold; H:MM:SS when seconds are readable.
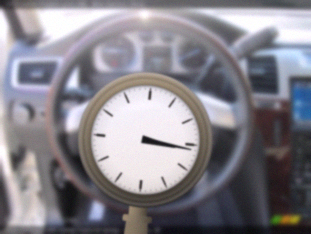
**3:16**
